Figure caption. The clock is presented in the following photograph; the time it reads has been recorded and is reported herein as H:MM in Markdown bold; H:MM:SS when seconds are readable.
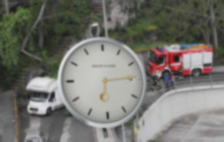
**6:14**
